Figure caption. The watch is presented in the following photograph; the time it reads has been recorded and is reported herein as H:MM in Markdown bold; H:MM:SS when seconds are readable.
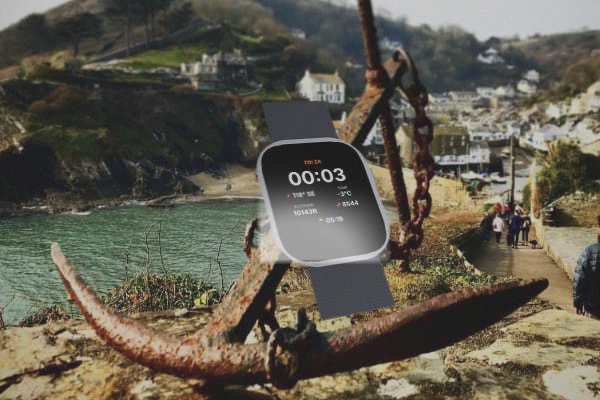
**0:03**
